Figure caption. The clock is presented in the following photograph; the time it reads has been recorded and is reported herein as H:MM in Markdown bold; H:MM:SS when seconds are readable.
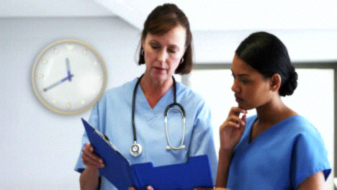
**11:40**
